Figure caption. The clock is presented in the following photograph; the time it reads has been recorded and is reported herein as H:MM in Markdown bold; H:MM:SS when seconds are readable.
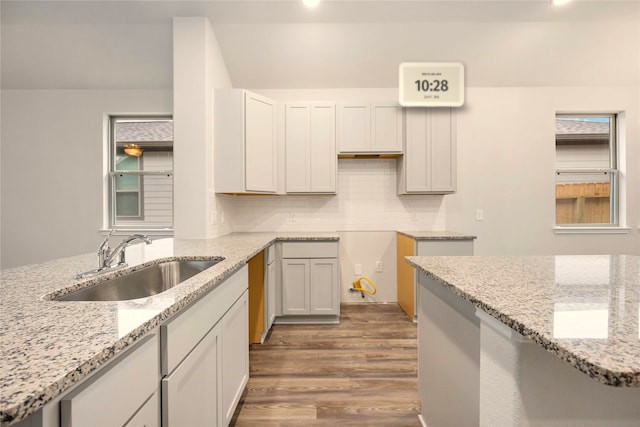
**10:28**
